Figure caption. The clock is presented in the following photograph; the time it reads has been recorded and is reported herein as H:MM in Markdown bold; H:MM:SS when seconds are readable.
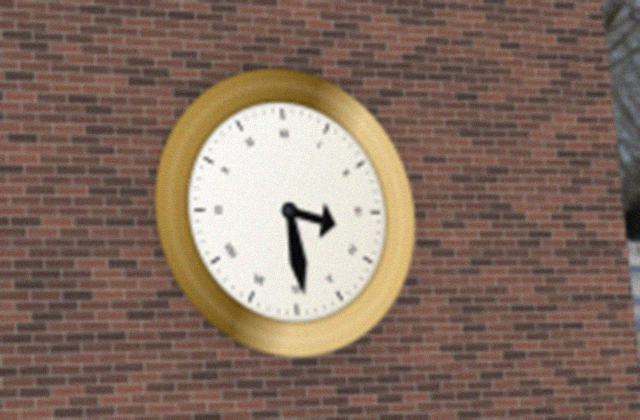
**3:29**
